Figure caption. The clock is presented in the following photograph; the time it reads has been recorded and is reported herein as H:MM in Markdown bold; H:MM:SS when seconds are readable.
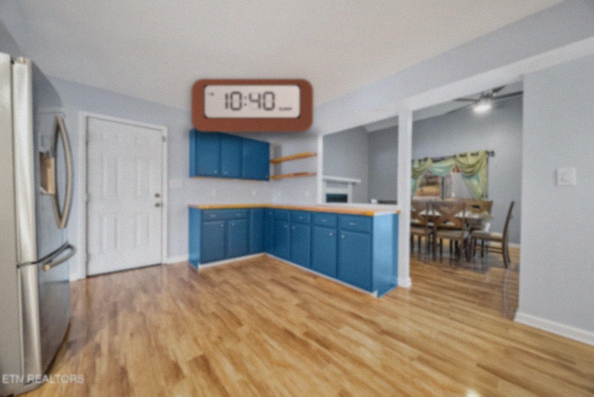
**10:40**
